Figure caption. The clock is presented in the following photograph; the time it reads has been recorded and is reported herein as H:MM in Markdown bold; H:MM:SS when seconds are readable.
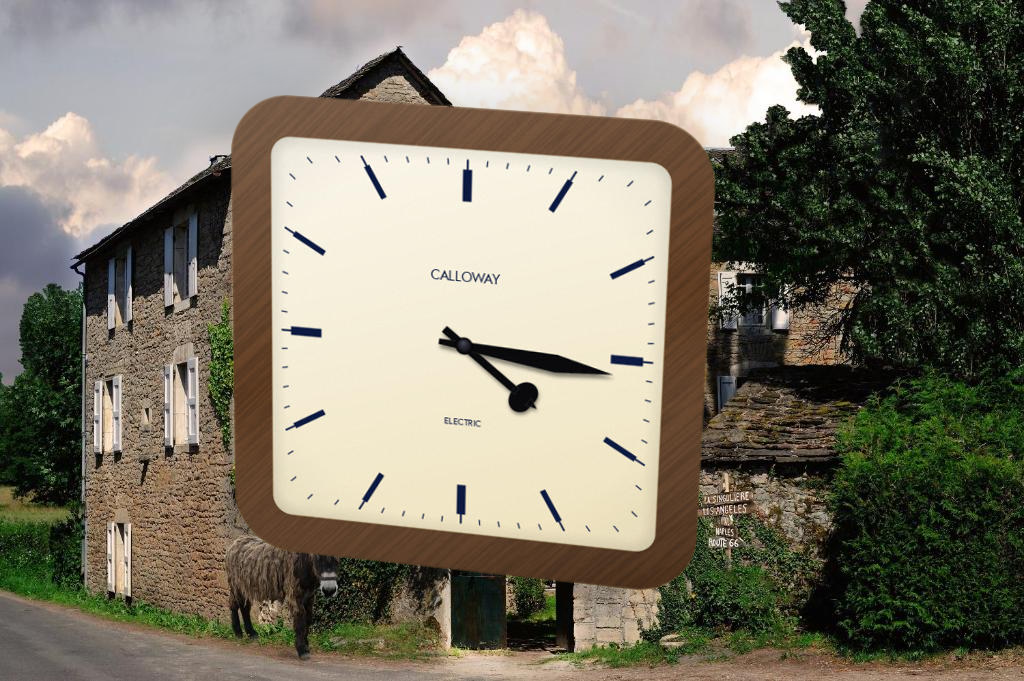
**4:16**
